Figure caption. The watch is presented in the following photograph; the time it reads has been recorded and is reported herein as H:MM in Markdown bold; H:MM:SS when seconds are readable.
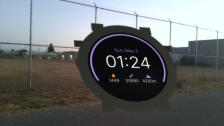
**1:24**
